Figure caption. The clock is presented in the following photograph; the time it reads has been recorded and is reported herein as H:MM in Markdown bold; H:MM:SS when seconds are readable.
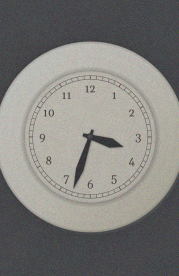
**3:33**
